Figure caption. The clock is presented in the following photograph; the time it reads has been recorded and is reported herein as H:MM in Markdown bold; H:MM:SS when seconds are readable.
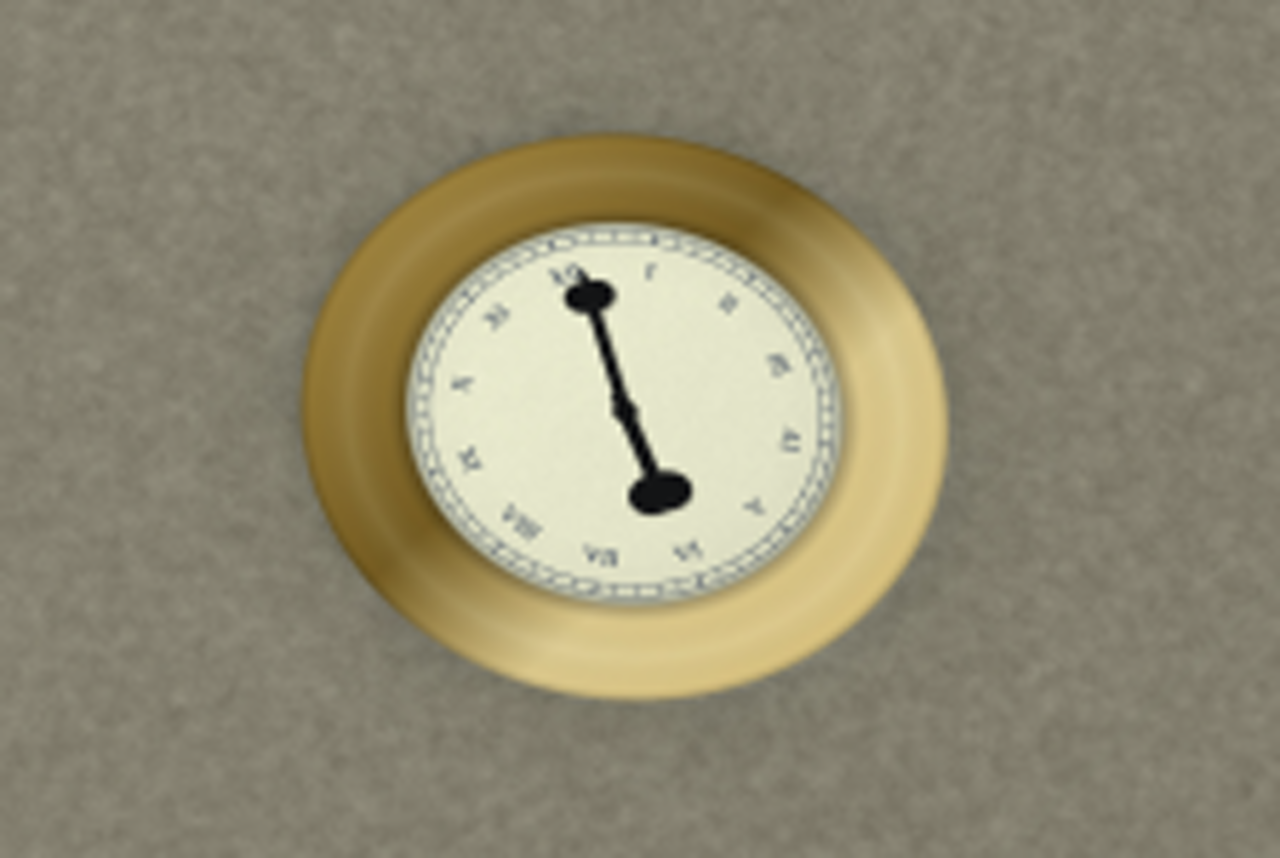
**6:01**
